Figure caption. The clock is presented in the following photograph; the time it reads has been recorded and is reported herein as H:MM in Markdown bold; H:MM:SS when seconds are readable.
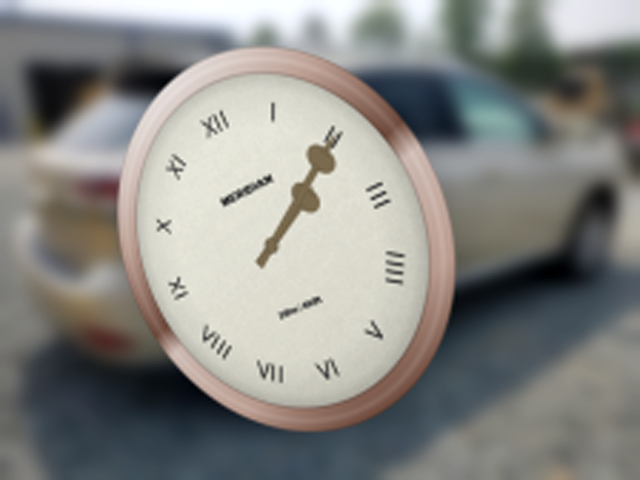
**2:10**
